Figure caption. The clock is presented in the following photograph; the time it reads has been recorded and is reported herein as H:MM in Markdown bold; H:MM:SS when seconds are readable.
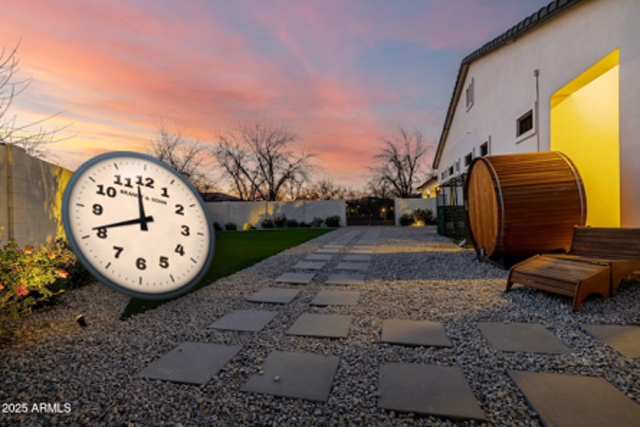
**11:41**
